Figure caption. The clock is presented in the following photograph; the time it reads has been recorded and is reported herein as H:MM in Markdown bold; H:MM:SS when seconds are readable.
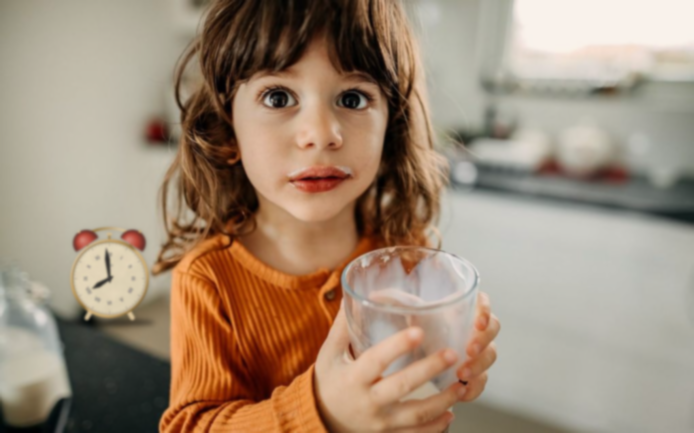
**7:59**
